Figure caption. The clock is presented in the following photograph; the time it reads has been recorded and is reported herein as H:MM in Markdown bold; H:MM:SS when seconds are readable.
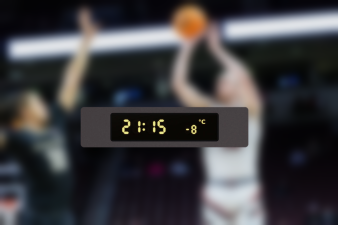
**21:15**
